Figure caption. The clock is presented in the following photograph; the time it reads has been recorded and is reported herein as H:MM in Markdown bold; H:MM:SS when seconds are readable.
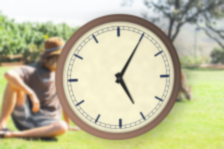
**5:05**
